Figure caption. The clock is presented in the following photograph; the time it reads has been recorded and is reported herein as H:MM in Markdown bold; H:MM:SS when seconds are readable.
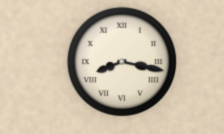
**8:17**
